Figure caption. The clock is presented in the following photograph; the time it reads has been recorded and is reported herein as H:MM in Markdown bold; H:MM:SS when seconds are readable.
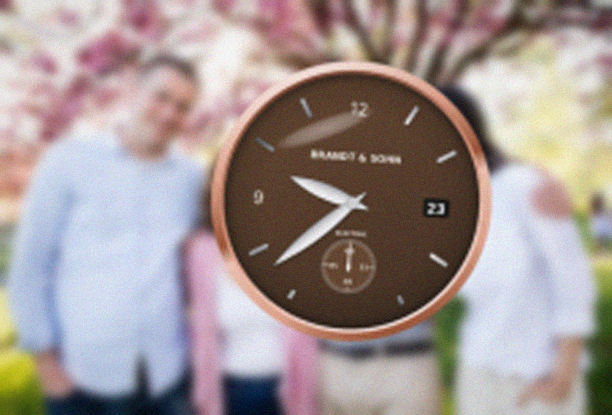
**9:38**
